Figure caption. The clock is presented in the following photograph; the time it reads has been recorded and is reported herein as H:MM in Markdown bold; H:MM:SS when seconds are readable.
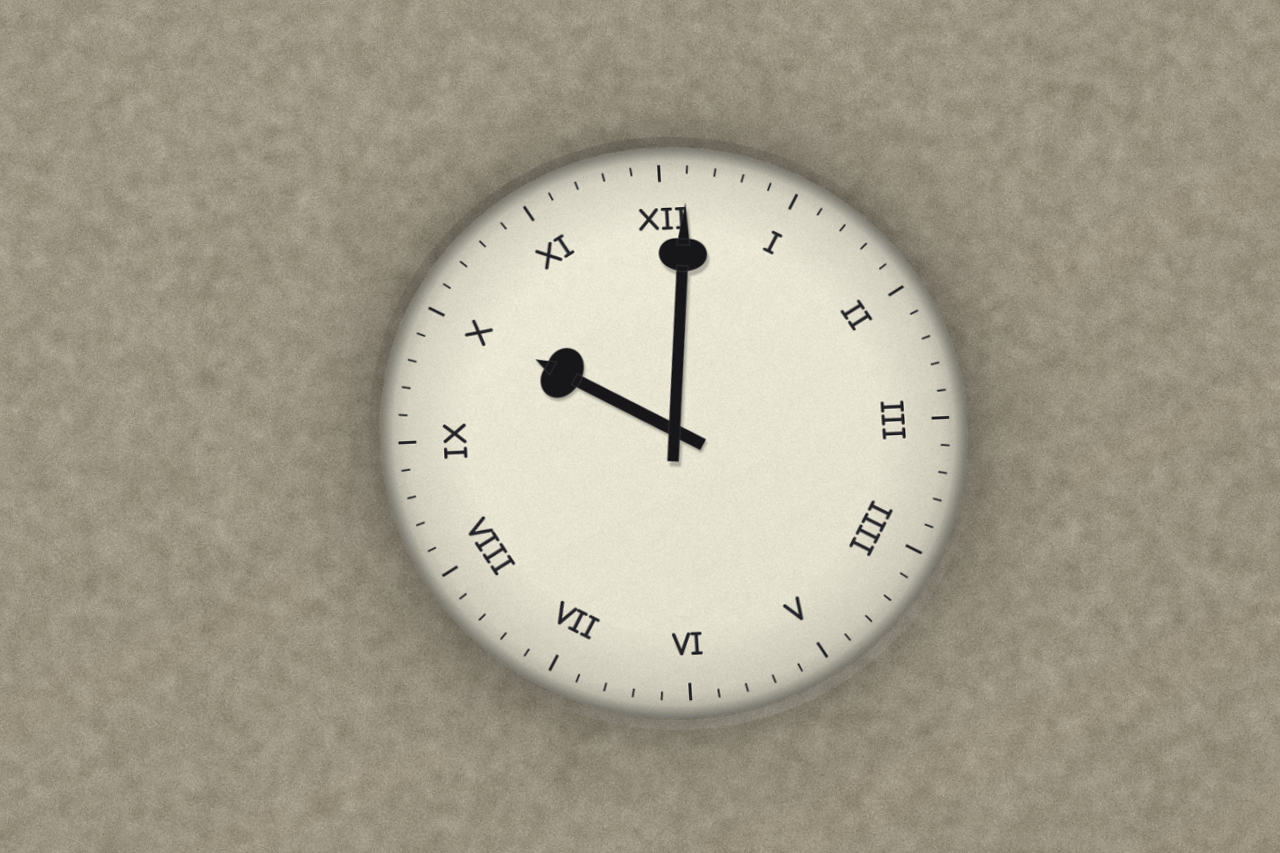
**10:01**
